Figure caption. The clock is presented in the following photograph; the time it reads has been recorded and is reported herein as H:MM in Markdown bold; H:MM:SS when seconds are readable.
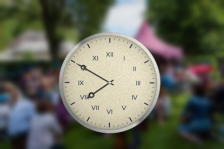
**7:50**
